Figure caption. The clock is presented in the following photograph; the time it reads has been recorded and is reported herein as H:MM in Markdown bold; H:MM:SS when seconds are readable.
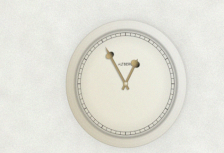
**12:55**
